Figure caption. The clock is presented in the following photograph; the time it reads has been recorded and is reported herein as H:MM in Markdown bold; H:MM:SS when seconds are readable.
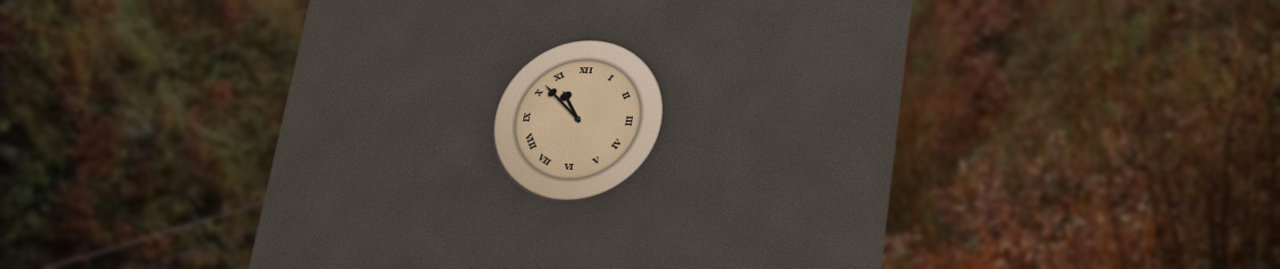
**10:52**
